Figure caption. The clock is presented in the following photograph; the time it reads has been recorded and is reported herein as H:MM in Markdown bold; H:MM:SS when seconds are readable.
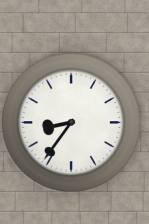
**8:36**
